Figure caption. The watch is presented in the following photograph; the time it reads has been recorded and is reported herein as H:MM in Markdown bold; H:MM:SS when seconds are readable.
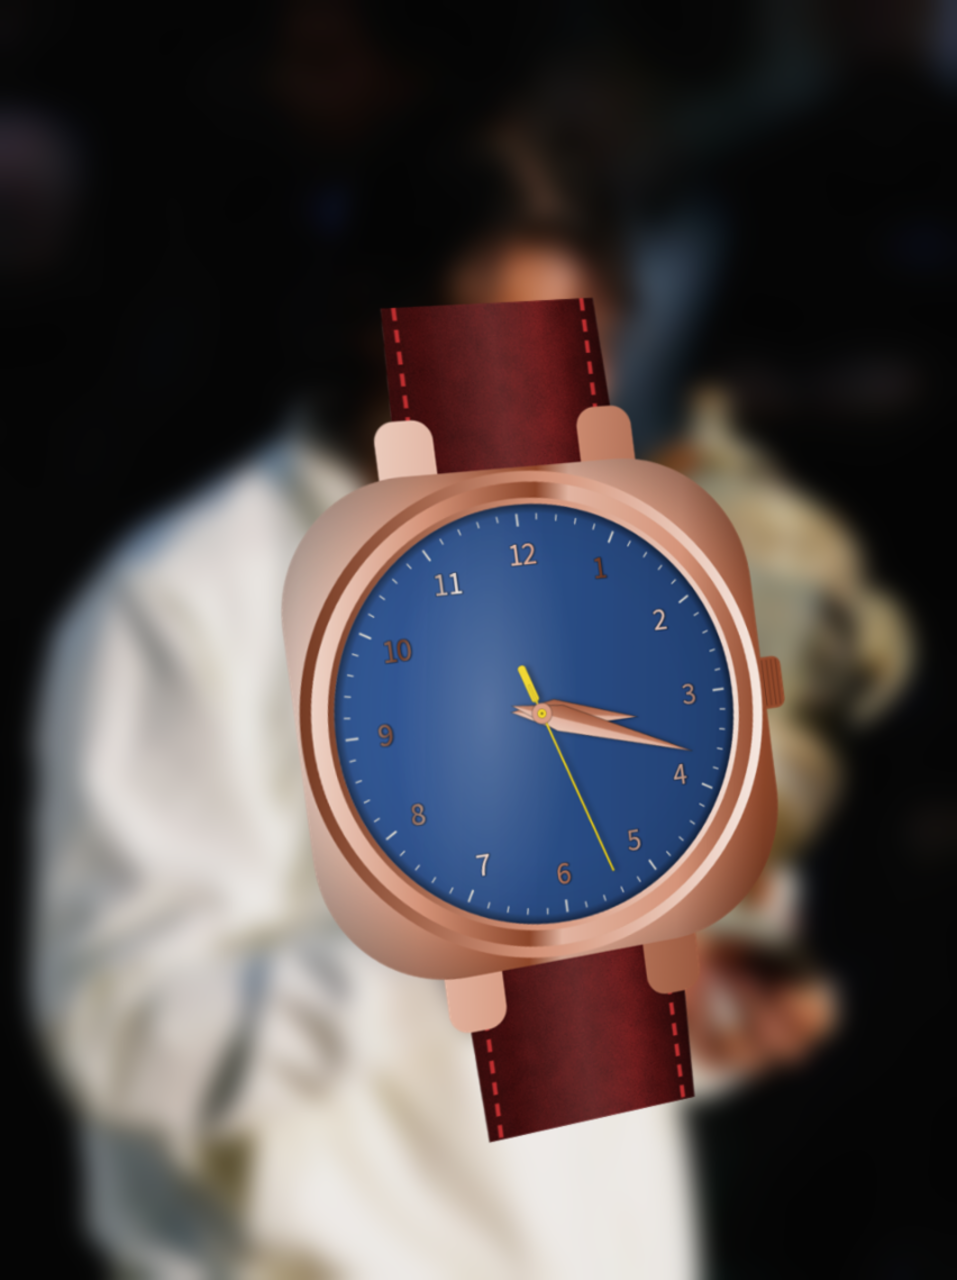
**3:18:27**
